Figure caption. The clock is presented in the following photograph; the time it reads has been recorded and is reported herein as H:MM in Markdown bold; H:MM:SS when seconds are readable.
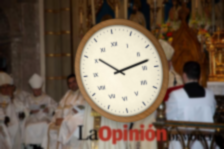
**10:13**
